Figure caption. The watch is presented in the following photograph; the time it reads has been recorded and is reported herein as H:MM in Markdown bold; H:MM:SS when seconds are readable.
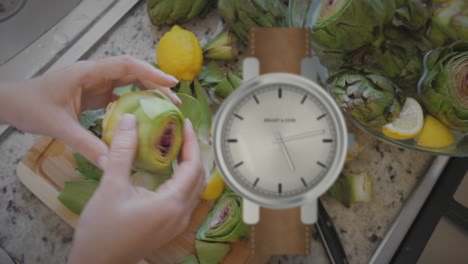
**5:13**
